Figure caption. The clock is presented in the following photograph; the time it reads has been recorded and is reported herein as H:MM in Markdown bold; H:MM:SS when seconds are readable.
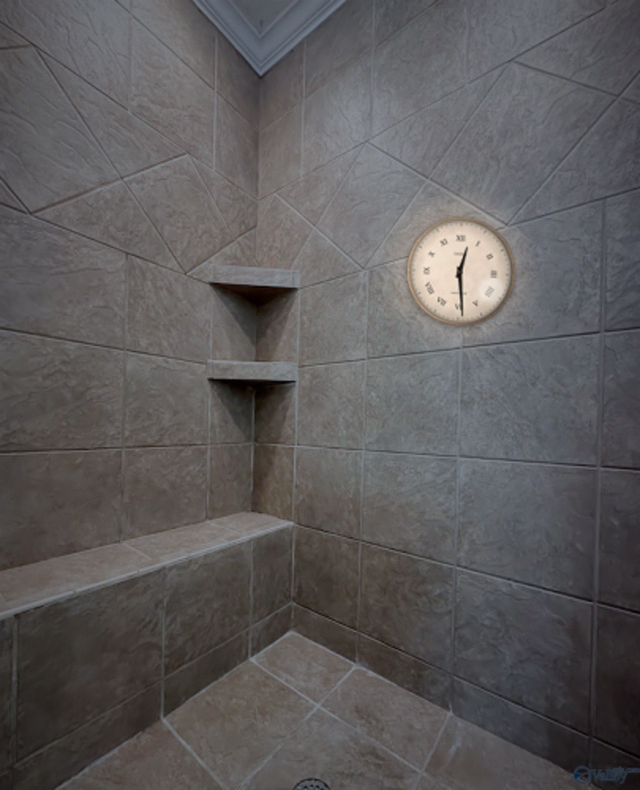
**12:29**
